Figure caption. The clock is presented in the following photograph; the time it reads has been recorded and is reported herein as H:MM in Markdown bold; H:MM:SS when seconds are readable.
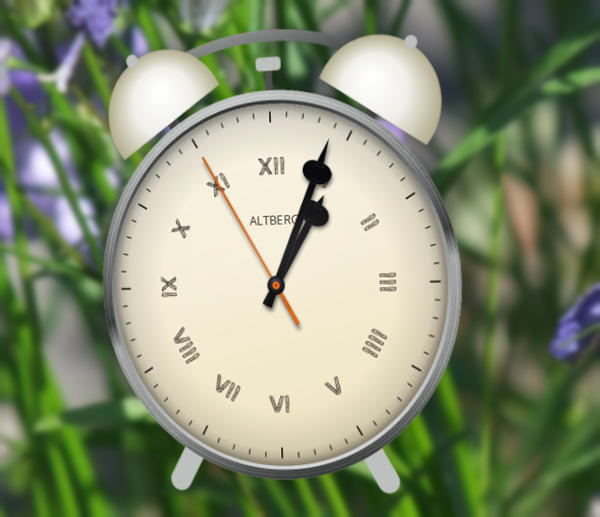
**1:03:55**
